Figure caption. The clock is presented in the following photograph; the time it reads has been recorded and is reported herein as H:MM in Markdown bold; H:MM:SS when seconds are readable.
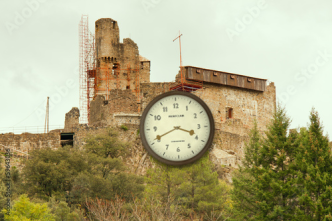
**3:41**
